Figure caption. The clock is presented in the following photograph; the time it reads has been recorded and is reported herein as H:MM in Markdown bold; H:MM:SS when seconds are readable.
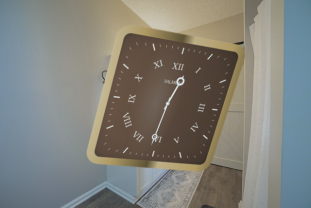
**12:31**
